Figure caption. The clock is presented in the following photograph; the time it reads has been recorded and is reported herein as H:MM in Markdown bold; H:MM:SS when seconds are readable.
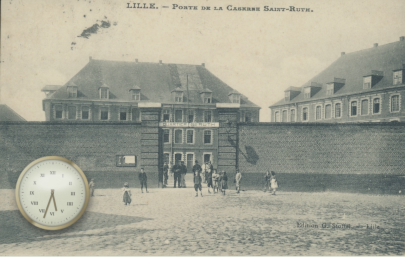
**5:33**
